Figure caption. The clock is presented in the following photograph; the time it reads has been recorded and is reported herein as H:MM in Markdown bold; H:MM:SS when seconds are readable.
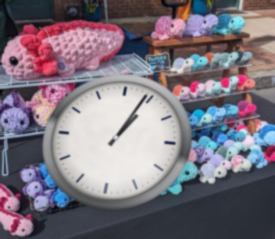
**1:04**
